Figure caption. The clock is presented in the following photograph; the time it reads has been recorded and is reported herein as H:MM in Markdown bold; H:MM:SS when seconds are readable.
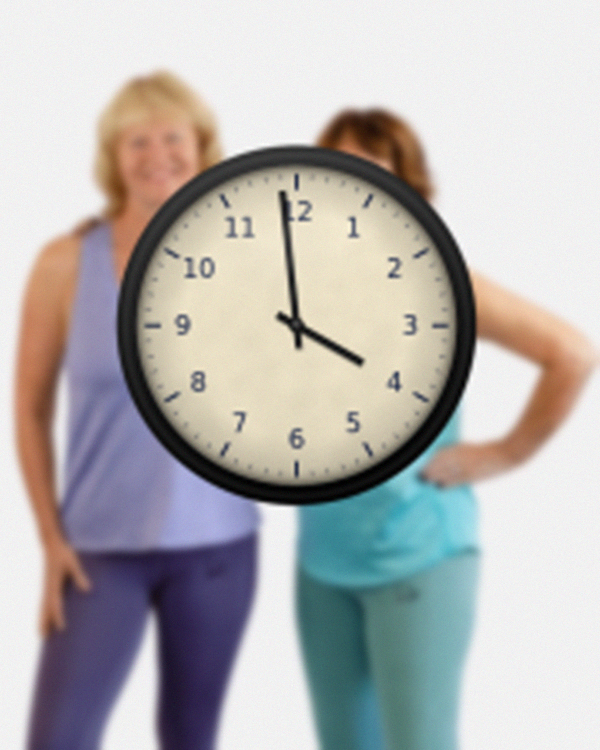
**3:59**
